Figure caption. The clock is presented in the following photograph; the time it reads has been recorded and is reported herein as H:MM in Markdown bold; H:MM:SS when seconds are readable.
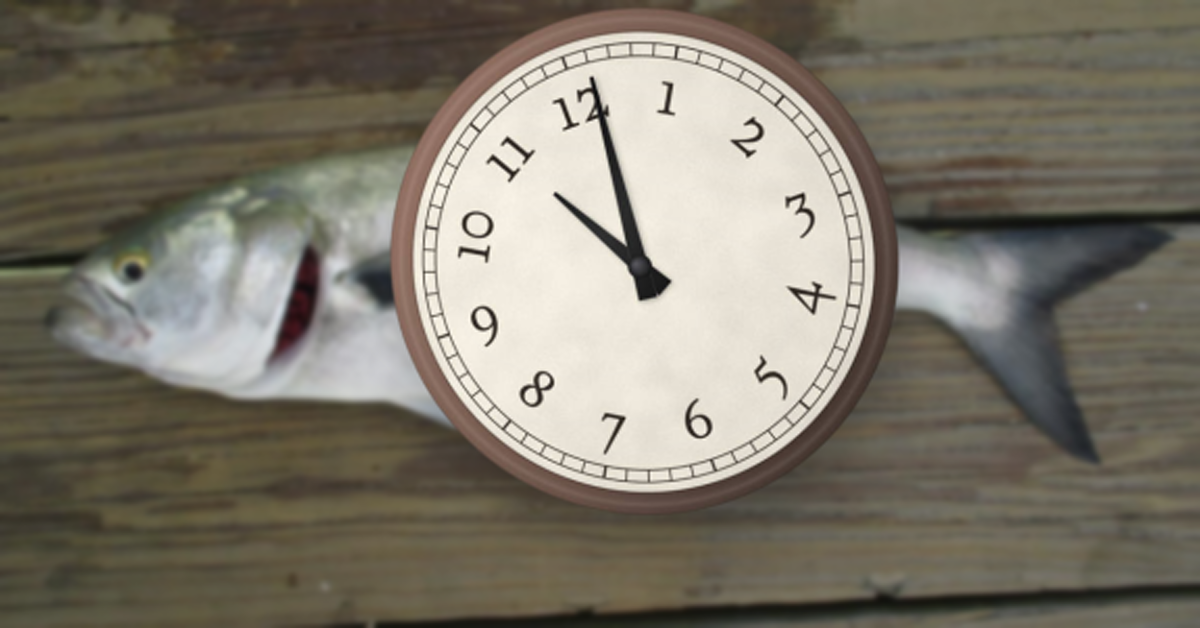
**11:01**
